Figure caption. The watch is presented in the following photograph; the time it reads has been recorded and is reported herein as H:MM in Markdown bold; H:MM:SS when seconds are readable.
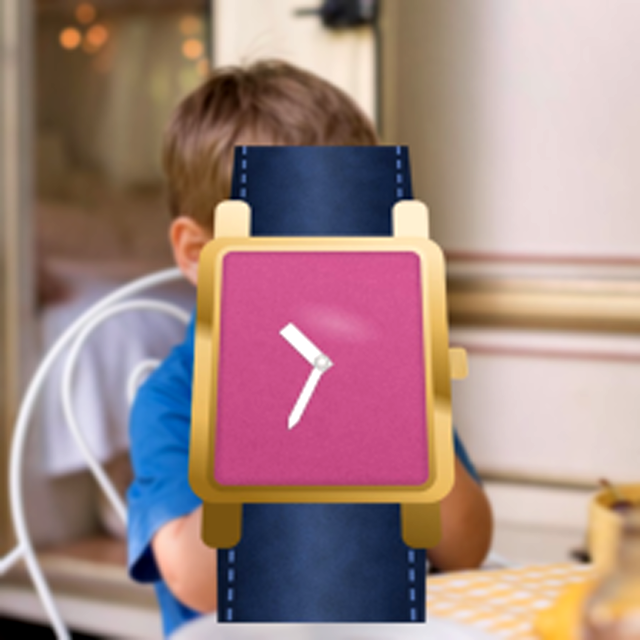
**10:34**
